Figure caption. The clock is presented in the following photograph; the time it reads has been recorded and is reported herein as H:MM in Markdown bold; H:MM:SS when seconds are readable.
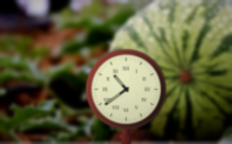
**10:39**
